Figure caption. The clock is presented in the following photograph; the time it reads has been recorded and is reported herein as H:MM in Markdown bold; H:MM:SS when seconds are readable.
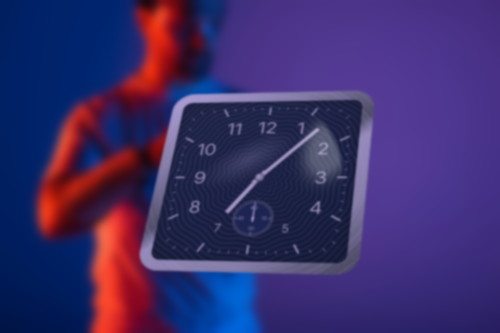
**7:07**
